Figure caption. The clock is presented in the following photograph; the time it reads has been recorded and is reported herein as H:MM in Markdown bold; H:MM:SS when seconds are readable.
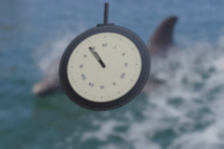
**10:54**
